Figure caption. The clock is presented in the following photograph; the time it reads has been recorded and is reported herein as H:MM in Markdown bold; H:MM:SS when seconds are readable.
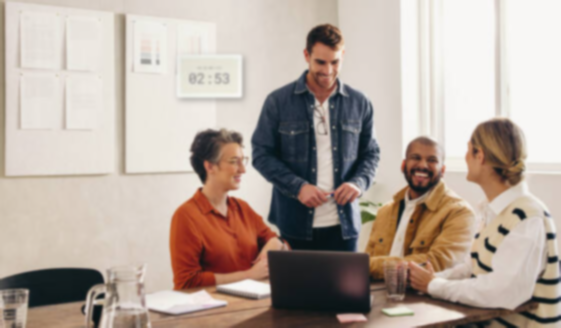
**2:53**
